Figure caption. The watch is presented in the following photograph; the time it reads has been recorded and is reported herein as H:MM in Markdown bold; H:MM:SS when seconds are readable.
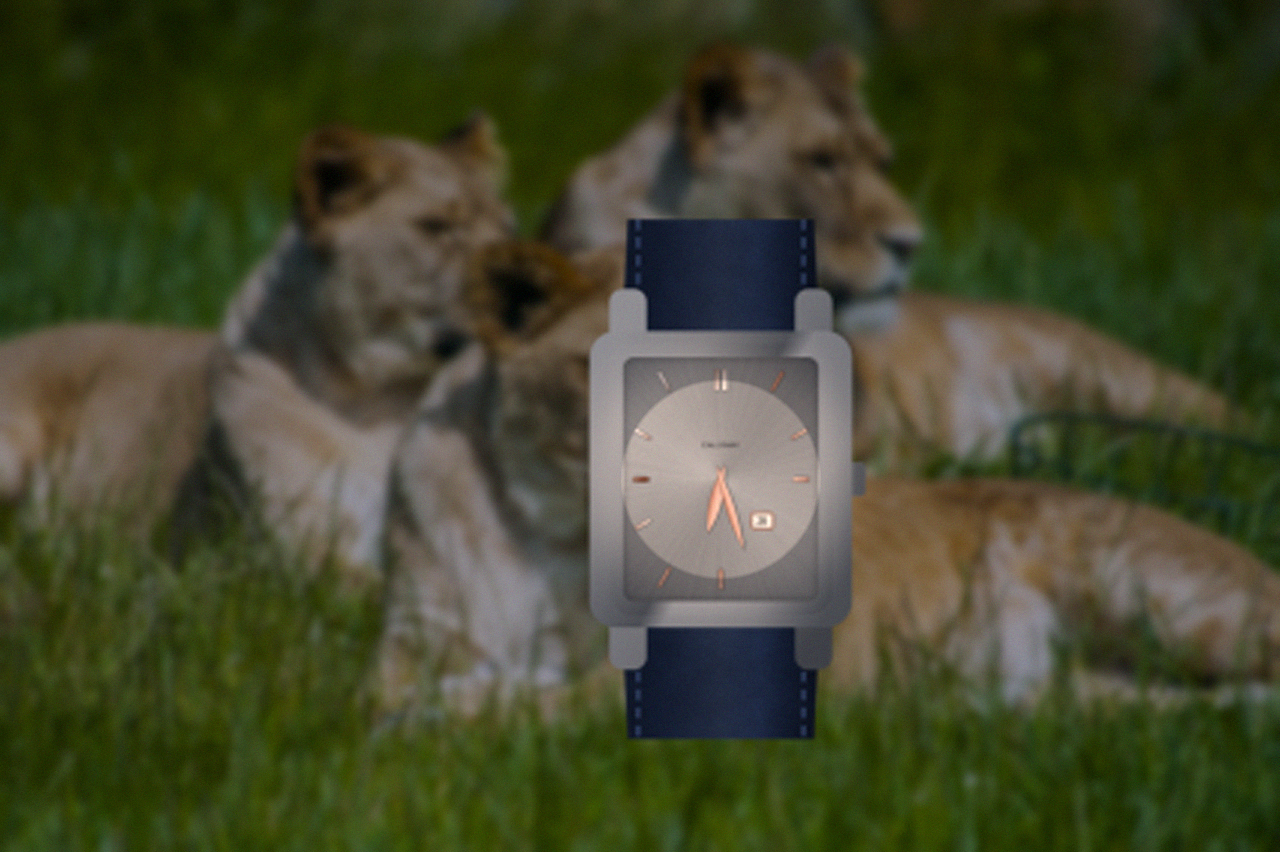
**6:27**
